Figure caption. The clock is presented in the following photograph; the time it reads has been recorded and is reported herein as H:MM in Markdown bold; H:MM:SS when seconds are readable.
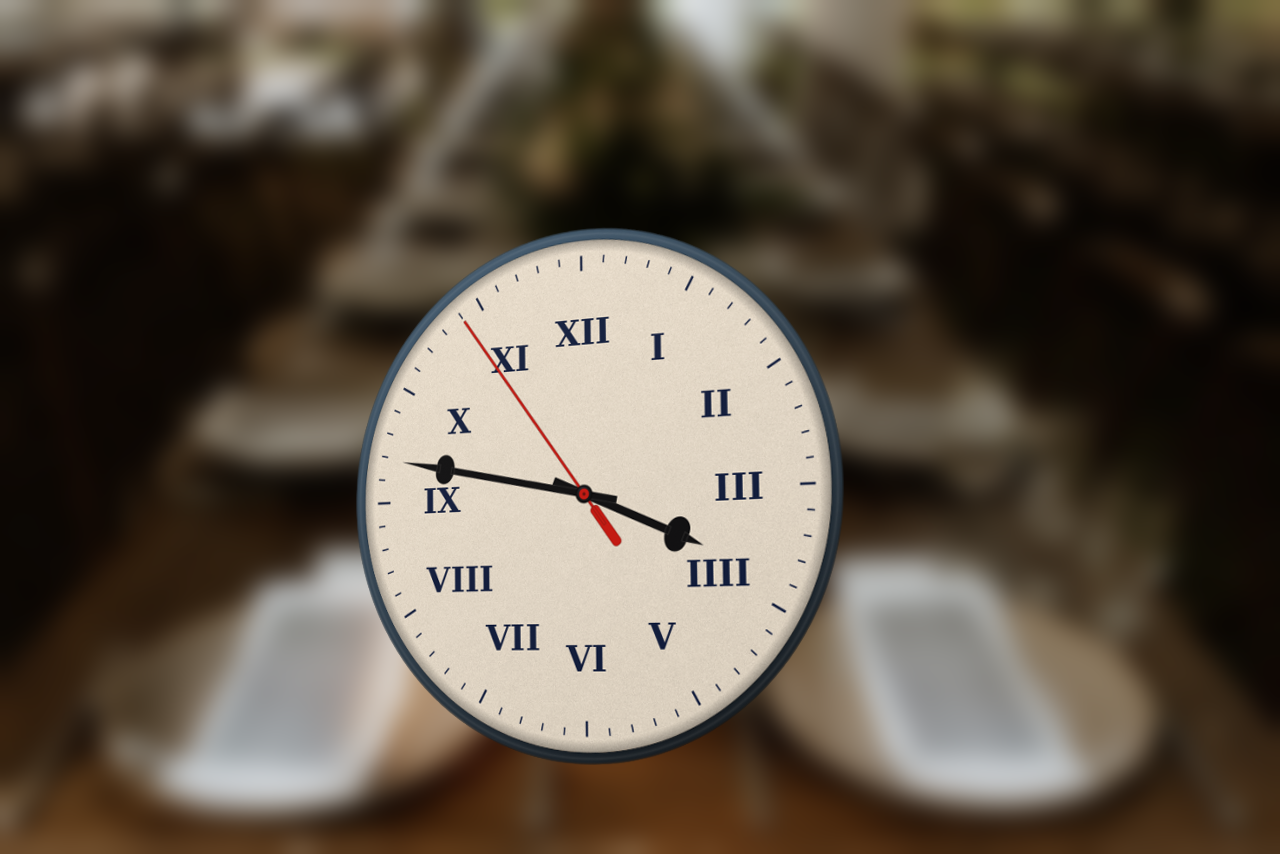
**3:46:54**
